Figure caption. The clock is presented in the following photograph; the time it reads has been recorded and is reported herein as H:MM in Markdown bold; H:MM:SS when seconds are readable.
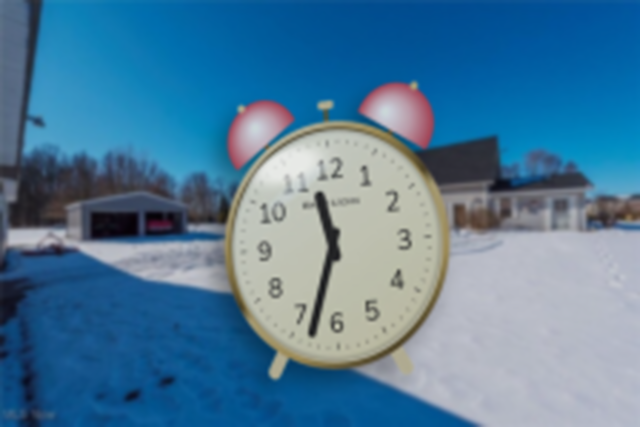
**11:33**
